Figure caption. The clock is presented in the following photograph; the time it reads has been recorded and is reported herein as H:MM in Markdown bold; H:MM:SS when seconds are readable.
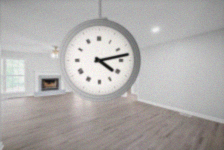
**4:13**
